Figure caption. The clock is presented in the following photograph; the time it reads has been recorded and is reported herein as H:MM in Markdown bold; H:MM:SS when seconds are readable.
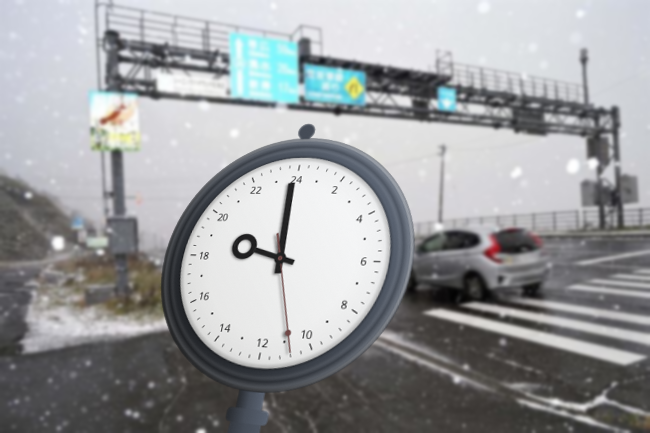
**18:59:27**
